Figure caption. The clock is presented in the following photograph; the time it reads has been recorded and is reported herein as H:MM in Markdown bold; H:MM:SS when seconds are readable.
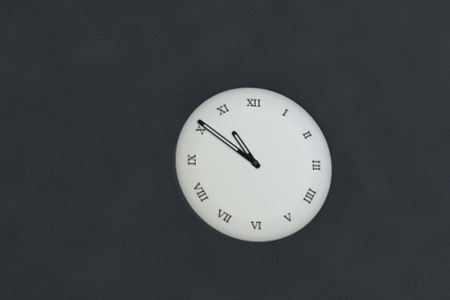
**10:51**
